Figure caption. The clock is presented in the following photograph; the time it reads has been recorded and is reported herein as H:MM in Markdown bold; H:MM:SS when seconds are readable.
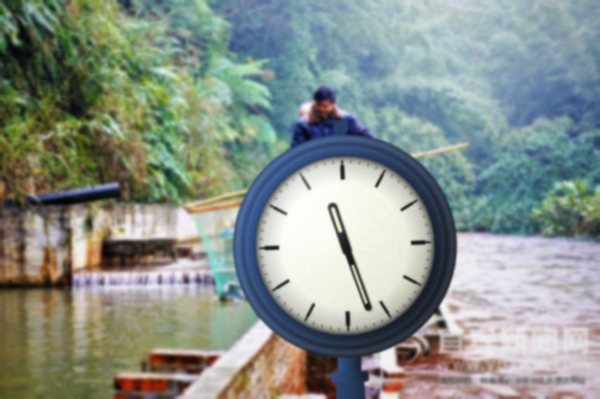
**11:27**
